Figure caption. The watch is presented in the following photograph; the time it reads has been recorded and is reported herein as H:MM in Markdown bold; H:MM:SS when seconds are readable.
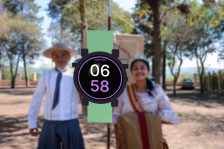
**6:58**
